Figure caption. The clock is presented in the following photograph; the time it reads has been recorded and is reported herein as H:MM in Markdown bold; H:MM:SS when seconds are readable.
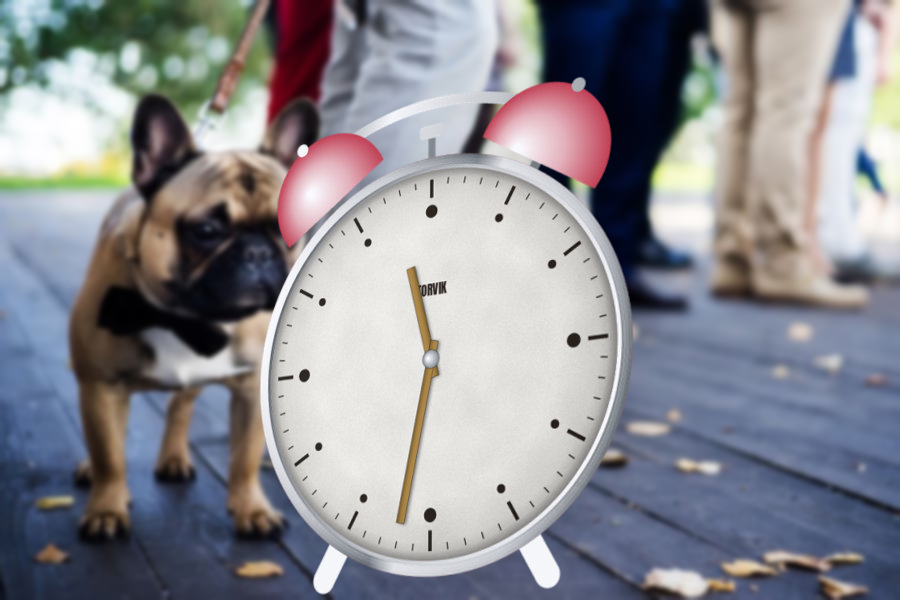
**11:32**
